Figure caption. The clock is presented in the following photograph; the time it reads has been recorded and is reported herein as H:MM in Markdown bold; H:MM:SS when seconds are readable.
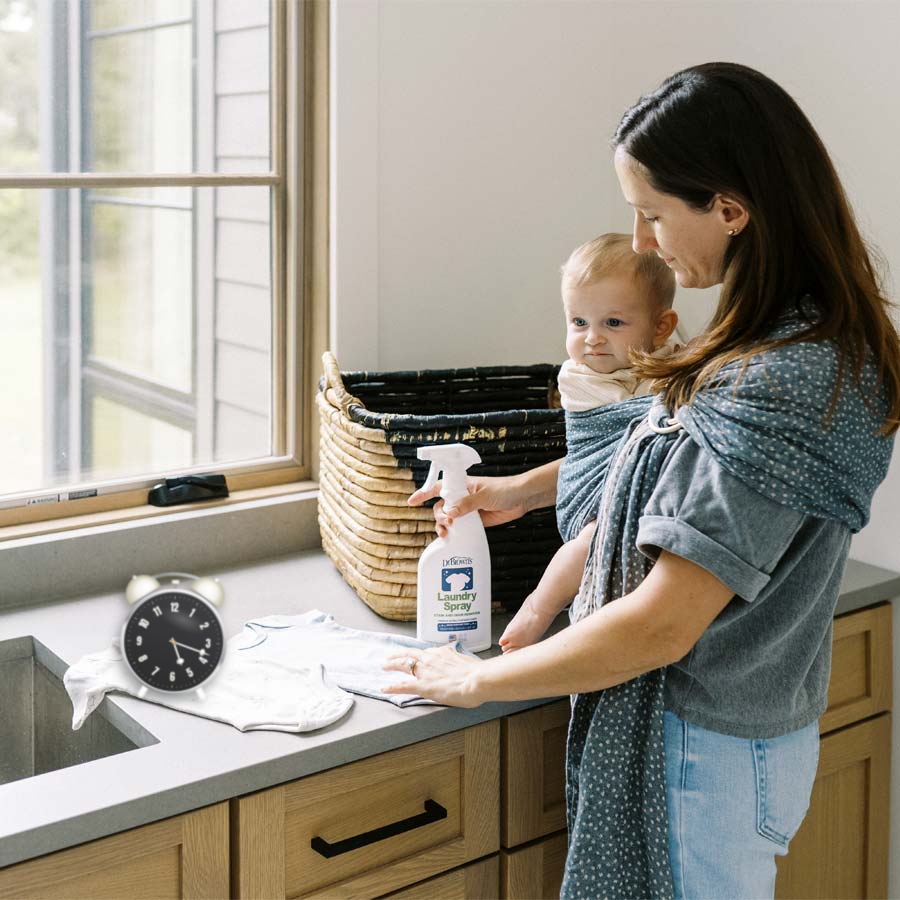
**5:18**
